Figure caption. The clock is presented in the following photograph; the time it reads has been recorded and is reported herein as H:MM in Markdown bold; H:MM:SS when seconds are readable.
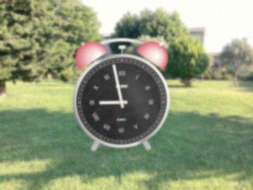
**8:58**
